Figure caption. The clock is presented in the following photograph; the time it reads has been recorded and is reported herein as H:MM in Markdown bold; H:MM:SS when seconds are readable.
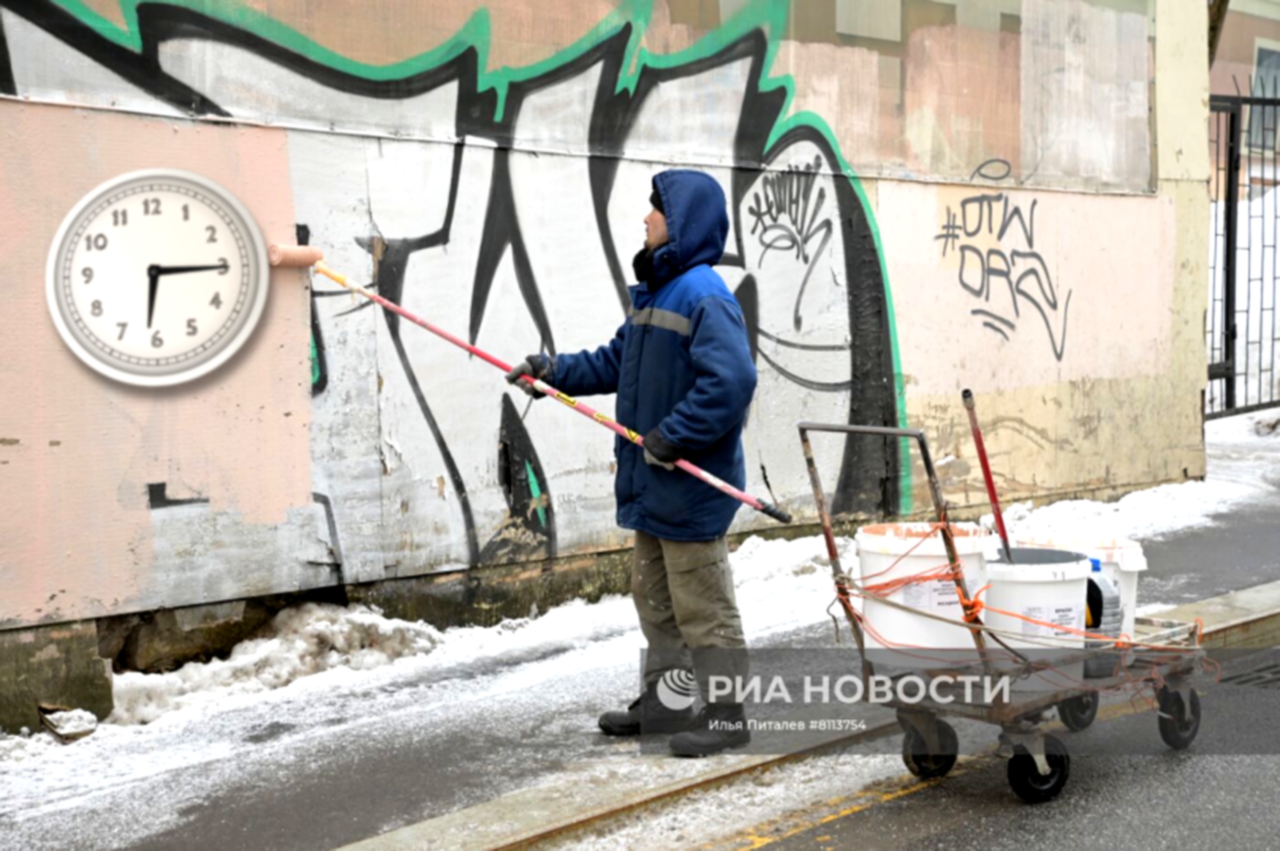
**6:15**
